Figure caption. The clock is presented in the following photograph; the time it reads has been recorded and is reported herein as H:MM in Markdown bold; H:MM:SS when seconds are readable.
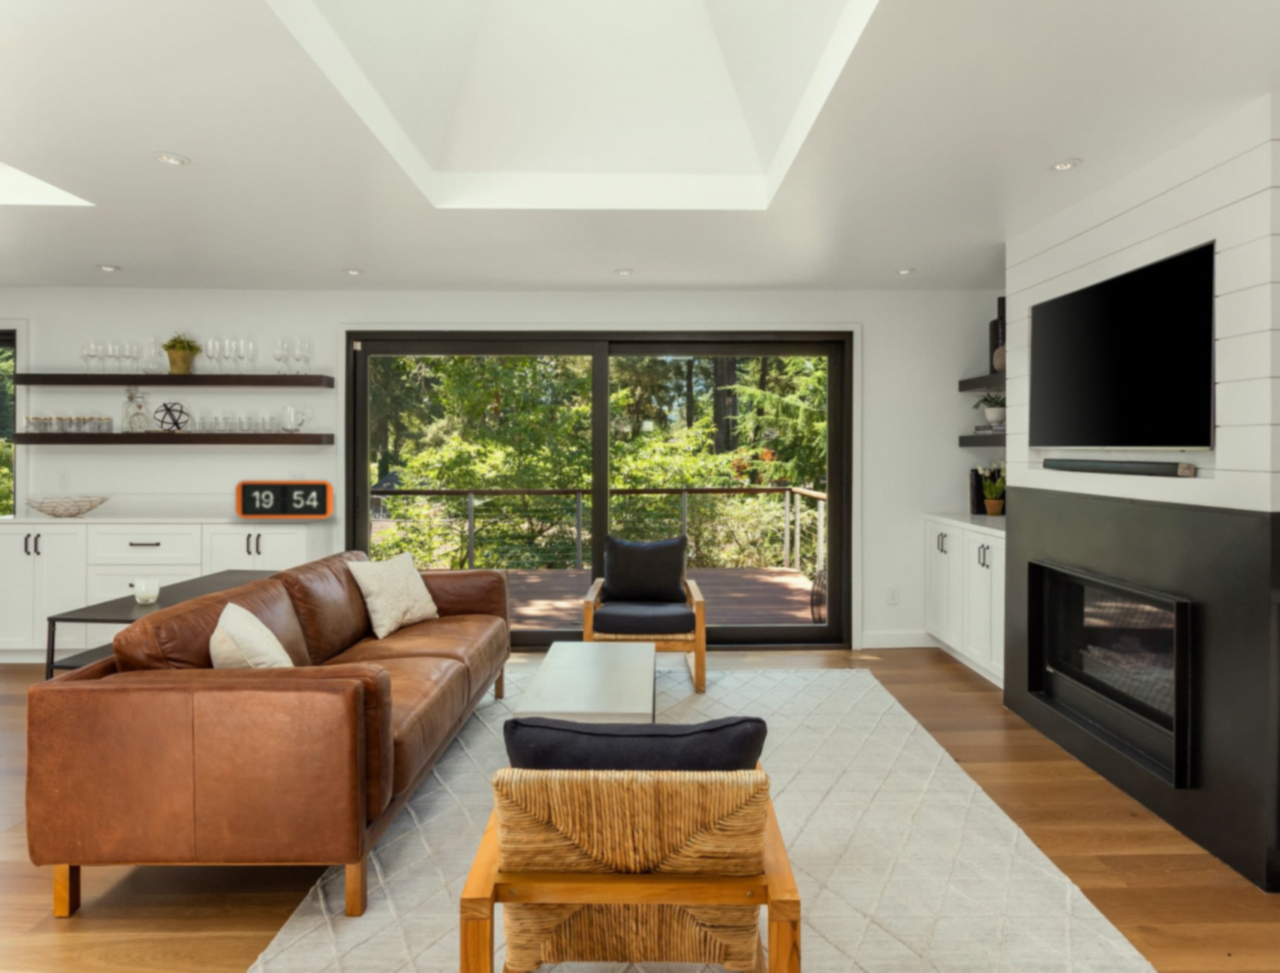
**19:54**
